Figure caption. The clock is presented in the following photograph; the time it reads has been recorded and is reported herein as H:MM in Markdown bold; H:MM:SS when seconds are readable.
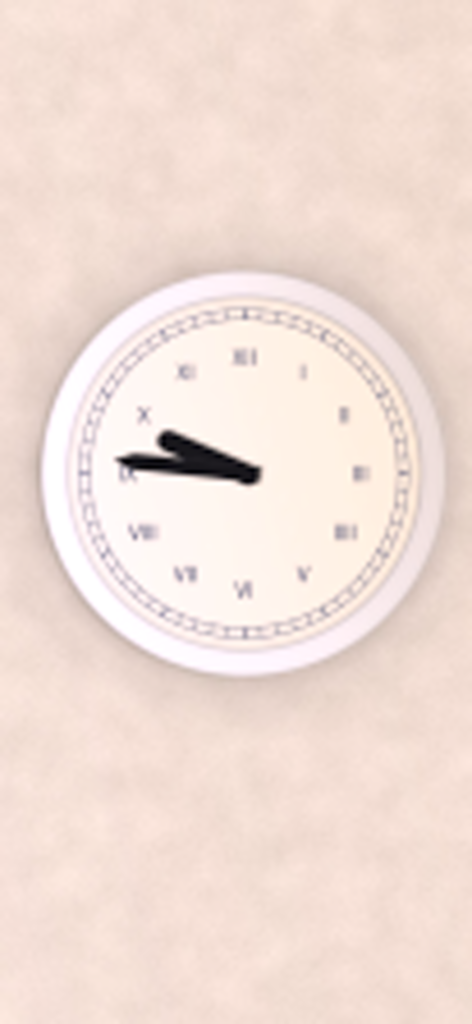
**9:46**
